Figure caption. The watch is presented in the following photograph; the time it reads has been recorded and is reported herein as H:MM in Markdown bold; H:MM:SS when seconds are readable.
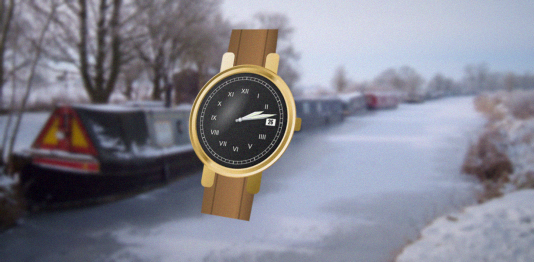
**2:13**
